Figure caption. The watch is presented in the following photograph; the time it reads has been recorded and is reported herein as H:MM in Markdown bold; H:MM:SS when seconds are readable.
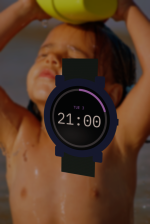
**21:00**
